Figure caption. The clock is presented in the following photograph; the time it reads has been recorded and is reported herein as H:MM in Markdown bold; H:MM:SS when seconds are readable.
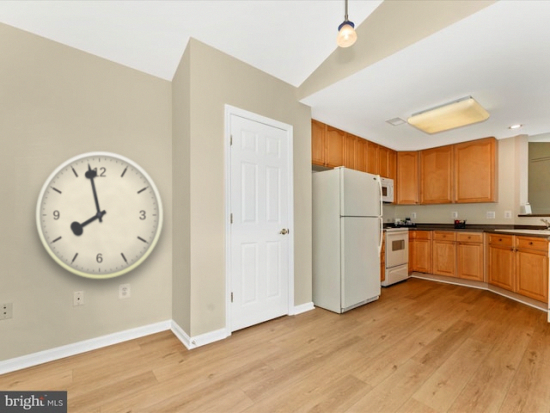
**7:58**
